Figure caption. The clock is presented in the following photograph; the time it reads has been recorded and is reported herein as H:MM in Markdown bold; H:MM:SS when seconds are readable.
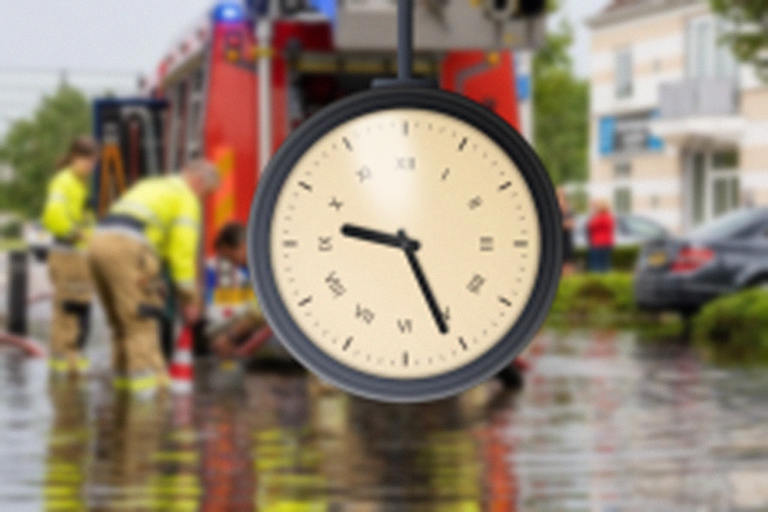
**9:26**
